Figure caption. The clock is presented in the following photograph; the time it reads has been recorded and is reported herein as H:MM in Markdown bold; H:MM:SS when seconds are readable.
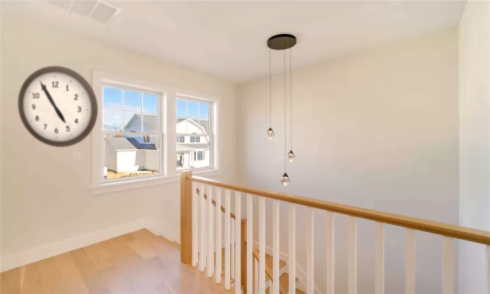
**4:55**
